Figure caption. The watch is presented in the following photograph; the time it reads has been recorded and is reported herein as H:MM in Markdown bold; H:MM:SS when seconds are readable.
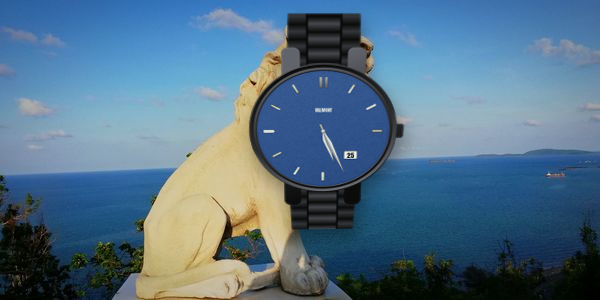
**5:26**
